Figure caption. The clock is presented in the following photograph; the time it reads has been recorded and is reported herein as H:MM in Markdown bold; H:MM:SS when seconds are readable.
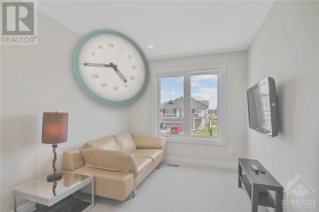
**4:45**
